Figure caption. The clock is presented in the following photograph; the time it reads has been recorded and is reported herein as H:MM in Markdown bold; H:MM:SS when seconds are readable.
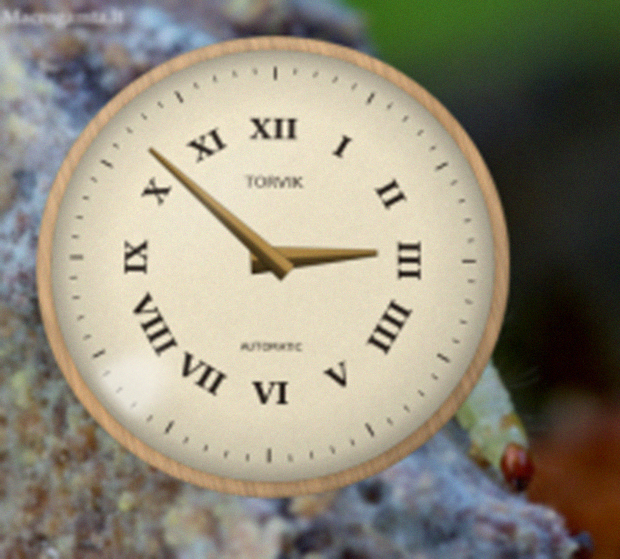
**2:52**
